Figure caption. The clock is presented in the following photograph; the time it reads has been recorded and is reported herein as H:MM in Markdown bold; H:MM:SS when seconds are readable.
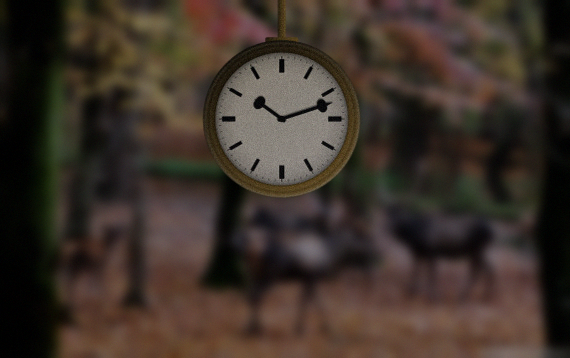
**10:12**
